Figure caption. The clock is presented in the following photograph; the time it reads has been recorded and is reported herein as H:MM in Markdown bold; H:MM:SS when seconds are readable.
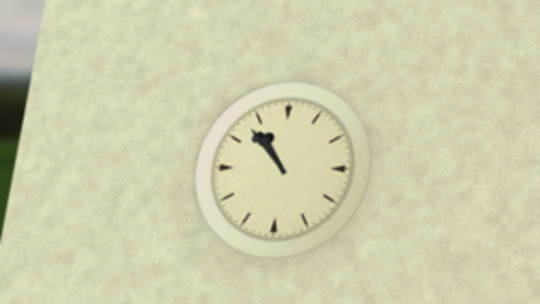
**10:53**
